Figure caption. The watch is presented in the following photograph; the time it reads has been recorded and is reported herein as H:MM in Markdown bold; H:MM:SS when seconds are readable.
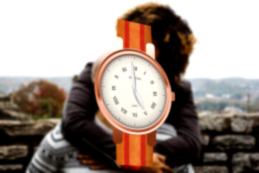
**4:59**
